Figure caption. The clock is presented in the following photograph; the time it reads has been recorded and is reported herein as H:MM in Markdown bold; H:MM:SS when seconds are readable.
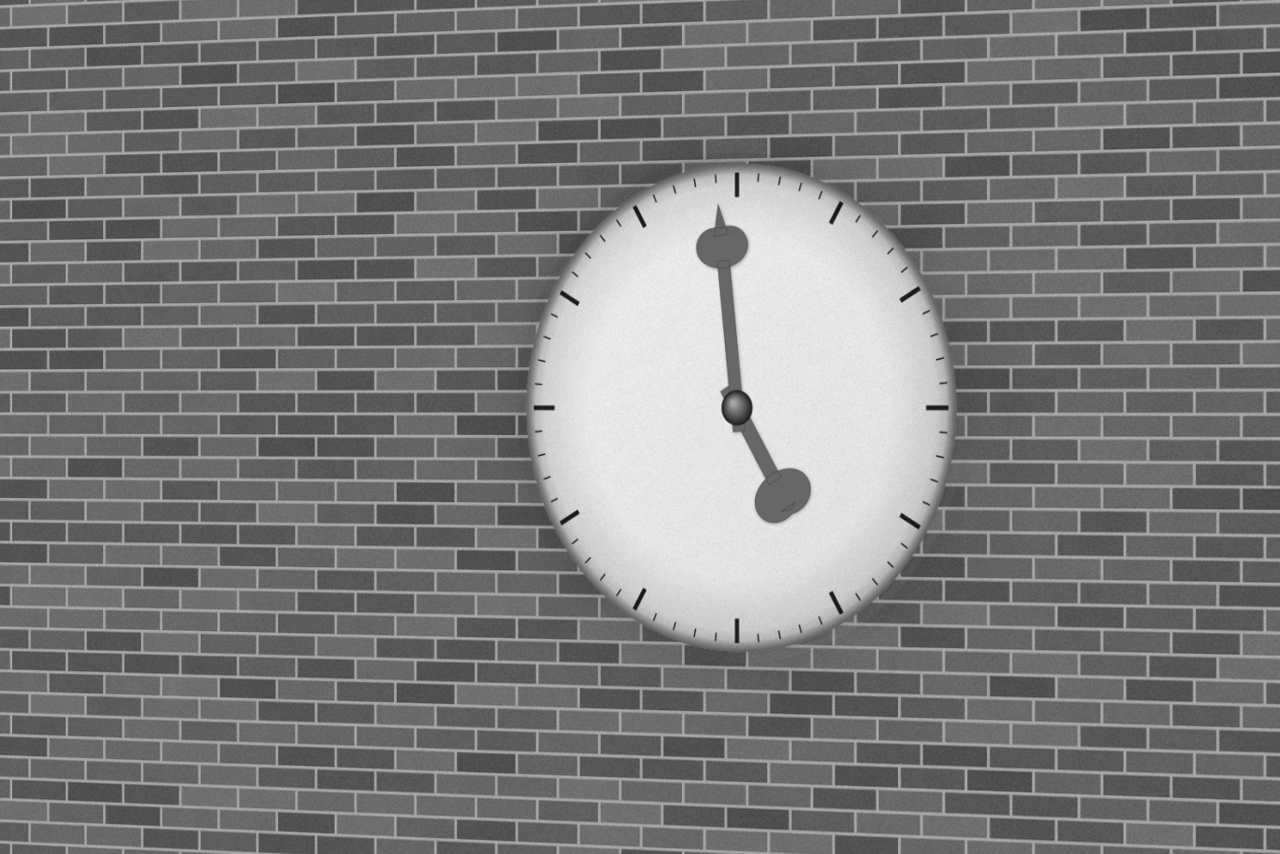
**4:59**
